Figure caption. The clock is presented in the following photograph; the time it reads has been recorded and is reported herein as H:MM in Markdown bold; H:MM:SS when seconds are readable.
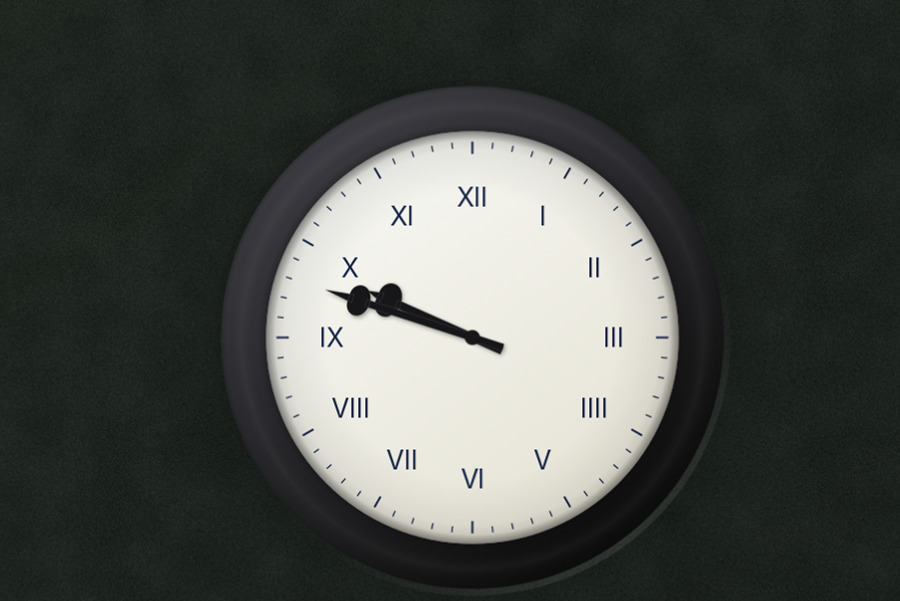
**9:48**
